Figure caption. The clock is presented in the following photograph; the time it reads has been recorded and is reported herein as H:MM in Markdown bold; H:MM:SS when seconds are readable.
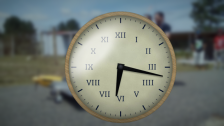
**6:17**
